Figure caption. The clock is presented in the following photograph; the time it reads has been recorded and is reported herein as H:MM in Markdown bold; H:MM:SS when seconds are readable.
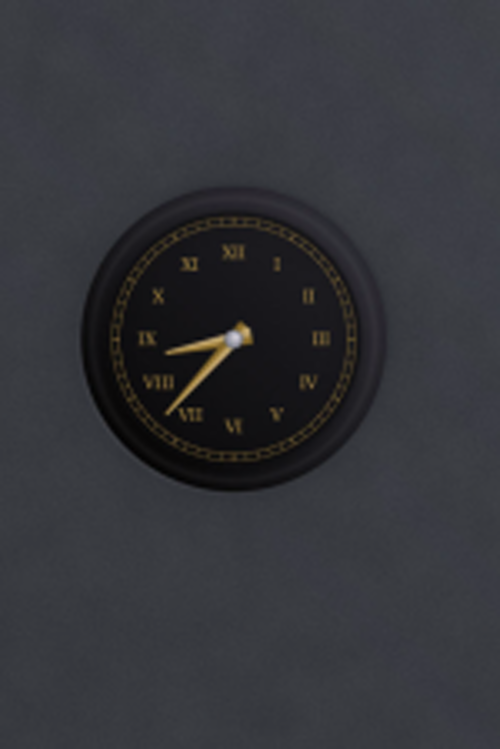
**8:37**
